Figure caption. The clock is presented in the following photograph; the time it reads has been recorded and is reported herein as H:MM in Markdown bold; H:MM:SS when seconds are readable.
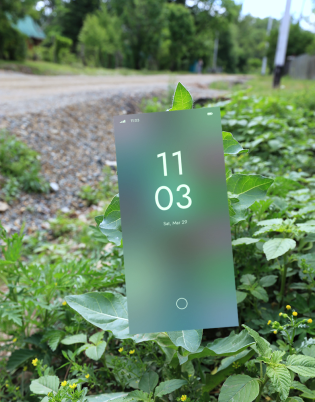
**11:03**
